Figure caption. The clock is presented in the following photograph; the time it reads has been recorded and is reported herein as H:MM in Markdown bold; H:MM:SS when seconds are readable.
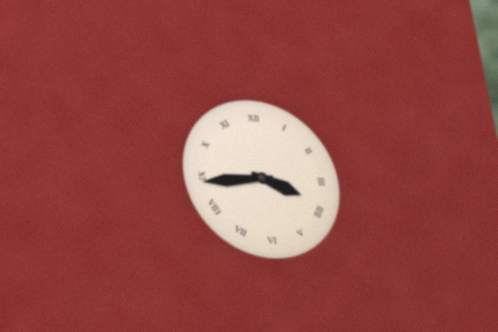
**3:44**
